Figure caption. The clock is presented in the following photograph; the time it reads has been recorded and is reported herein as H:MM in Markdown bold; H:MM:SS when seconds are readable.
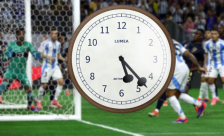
**5:23**
